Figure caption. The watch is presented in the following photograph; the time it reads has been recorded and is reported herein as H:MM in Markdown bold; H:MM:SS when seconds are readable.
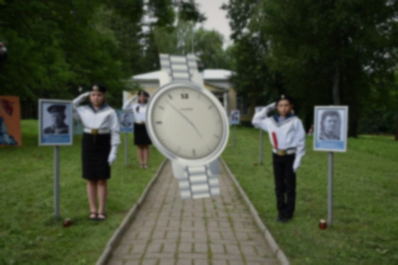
**4:53**
